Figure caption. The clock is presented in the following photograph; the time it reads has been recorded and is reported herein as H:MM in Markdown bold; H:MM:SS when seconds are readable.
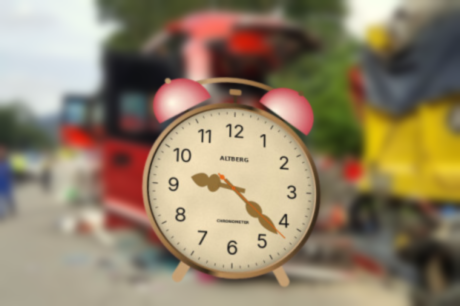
**9:22:22**
